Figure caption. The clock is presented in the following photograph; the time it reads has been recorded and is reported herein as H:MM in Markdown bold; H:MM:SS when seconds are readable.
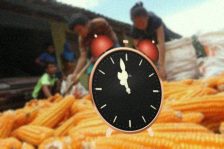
**10:58**
